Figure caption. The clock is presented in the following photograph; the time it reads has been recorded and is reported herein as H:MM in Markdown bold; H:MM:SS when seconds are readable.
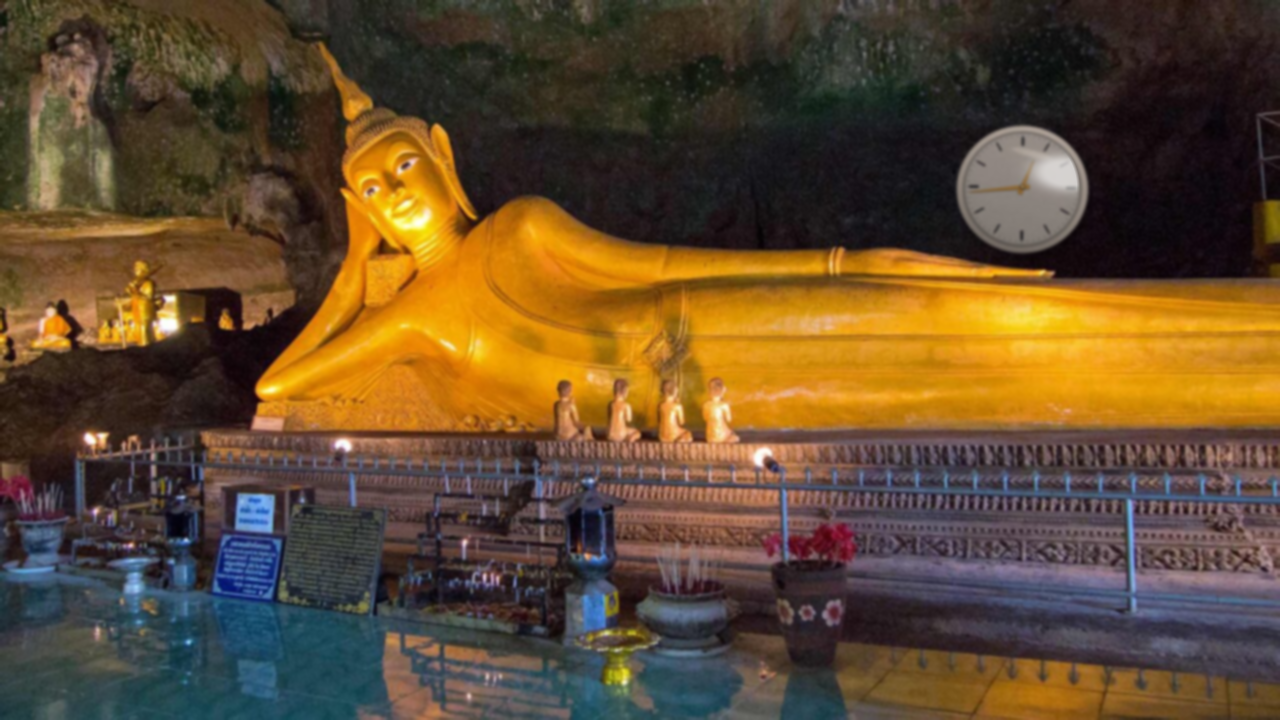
**12:44**
